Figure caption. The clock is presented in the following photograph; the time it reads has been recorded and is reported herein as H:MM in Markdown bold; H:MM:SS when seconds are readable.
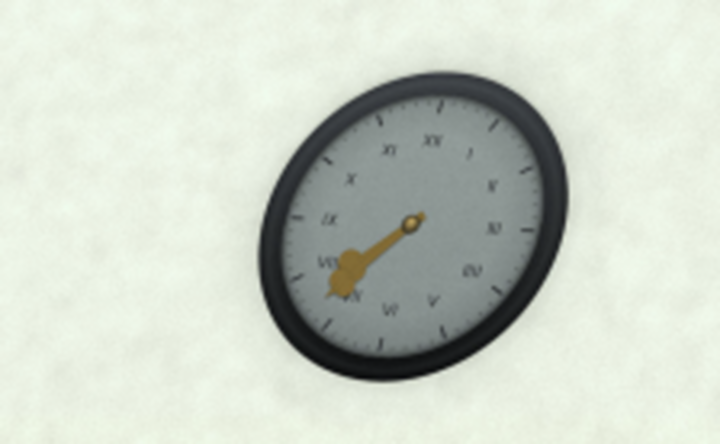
**7:37**
